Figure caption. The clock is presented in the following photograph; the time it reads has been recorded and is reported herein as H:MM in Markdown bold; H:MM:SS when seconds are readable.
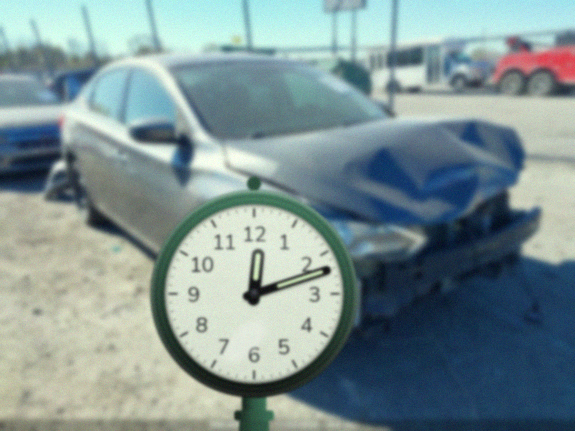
**12:12**
